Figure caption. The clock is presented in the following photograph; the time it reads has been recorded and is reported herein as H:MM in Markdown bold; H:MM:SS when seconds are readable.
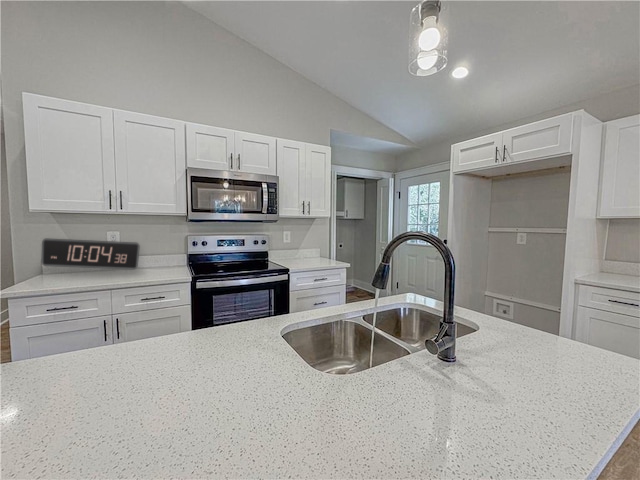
**10:04:38**
